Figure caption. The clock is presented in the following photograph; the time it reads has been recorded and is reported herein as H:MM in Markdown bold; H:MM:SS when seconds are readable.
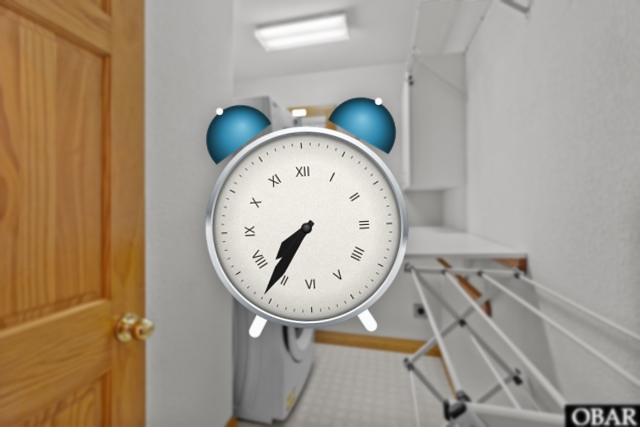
**7:36**
